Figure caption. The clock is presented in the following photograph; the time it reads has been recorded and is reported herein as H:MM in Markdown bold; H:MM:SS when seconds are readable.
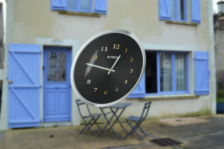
**12:47**
